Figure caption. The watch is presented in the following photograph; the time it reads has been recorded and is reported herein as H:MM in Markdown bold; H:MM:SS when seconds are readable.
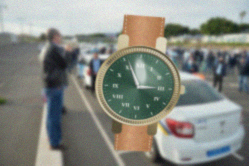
**2:56**
